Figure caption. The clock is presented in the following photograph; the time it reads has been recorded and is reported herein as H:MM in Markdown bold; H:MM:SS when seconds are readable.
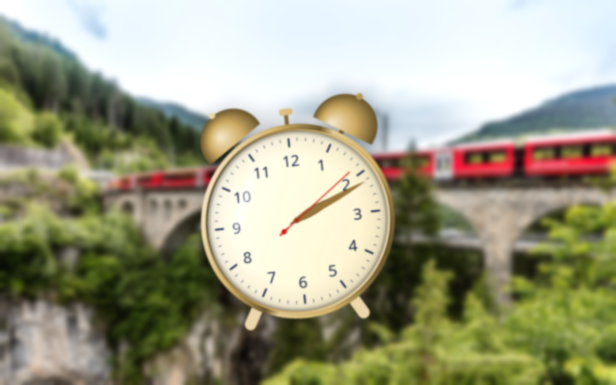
**2:11:09**
